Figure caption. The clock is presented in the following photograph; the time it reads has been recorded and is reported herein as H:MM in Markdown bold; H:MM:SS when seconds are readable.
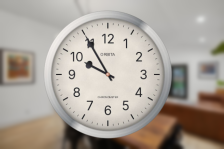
**9:55**
